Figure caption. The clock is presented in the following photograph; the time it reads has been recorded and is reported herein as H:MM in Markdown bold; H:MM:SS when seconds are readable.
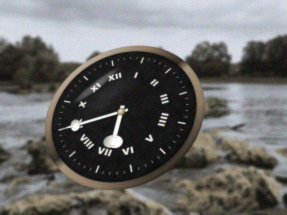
**6:45**
